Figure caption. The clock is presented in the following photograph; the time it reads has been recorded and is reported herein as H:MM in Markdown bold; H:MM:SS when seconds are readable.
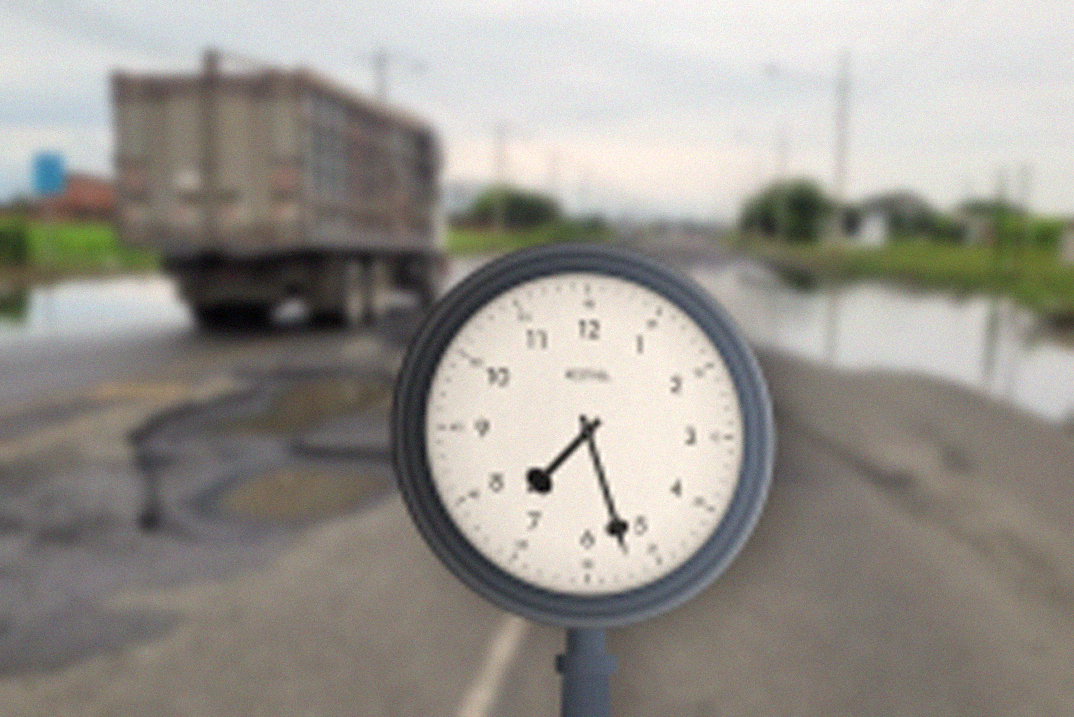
**7:27**
